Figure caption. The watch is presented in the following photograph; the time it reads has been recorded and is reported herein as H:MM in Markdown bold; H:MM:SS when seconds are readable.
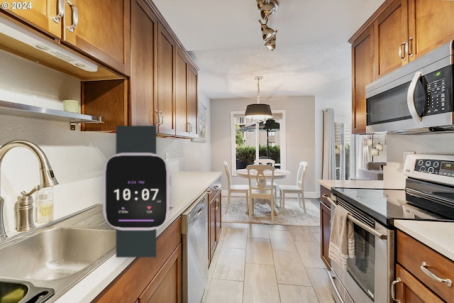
**10:07**
